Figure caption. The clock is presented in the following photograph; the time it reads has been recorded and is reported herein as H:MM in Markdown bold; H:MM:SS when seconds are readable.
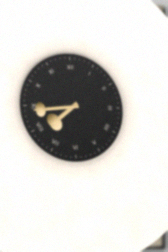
**7:44**
